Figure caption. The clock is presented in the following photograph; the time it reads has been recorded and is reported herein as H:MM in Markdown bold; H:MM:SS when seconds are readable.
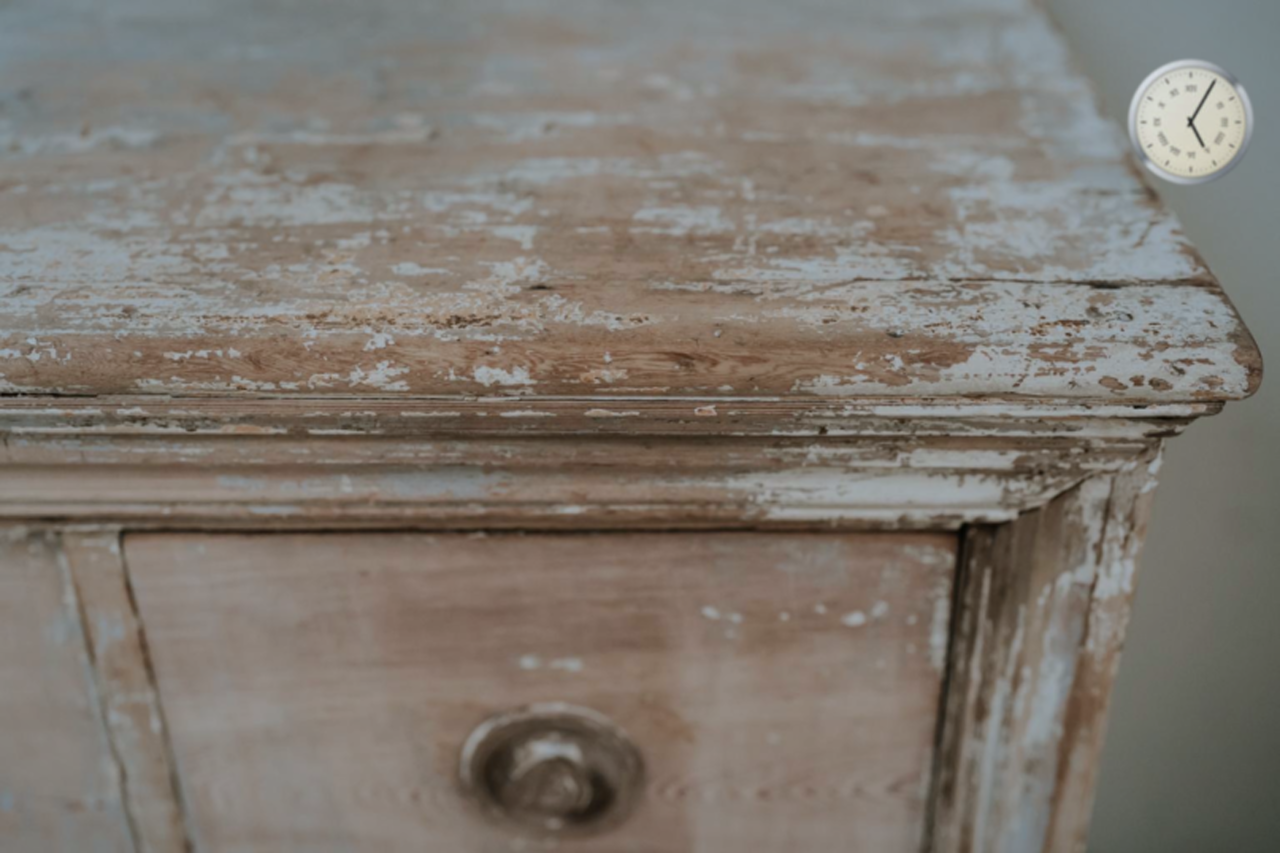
**5:05**
